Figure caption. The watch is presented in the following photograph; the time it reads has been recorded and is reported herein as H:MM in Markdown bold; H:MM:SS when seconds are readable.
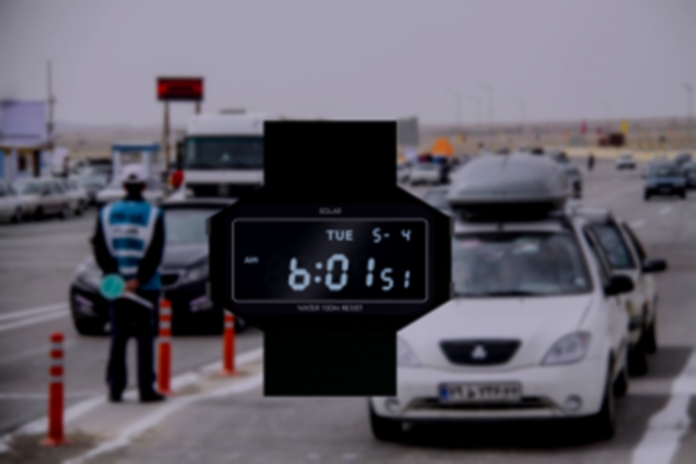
**6:01:51**
